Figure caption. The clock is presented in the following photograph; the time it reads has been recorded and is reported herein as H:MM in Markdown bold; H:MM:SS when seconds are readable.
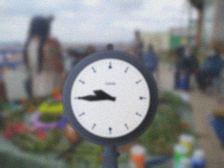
**9:45**
